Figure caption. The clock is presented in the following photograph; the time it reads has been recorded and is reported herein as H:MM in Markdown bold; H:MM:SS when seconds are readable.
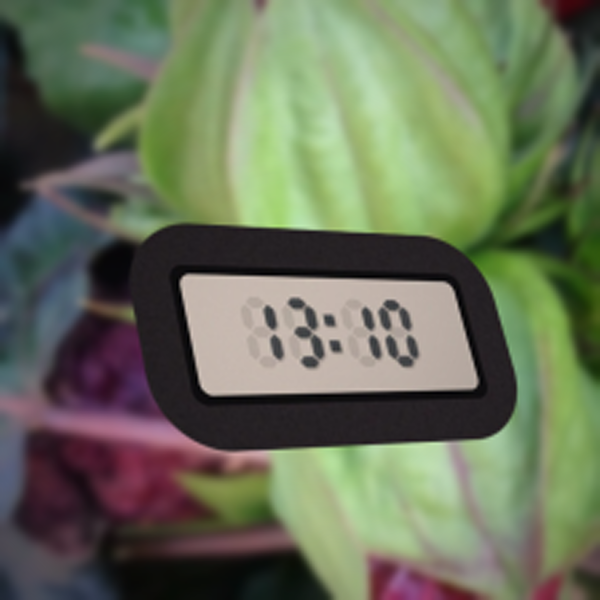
**13:10**
